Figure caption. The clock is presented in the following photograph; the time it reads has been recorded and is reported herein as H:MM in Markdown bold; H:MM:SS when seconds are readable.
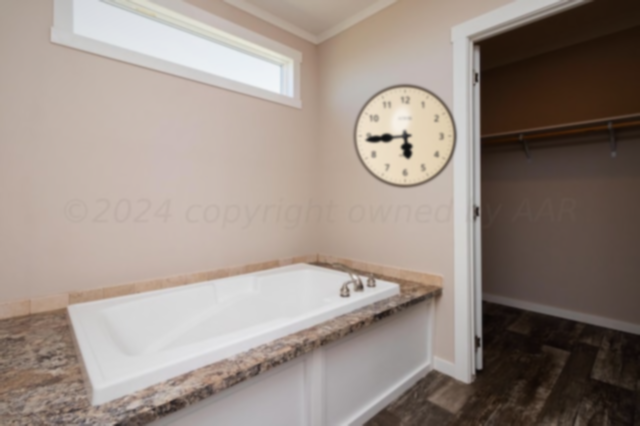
**5:44**
